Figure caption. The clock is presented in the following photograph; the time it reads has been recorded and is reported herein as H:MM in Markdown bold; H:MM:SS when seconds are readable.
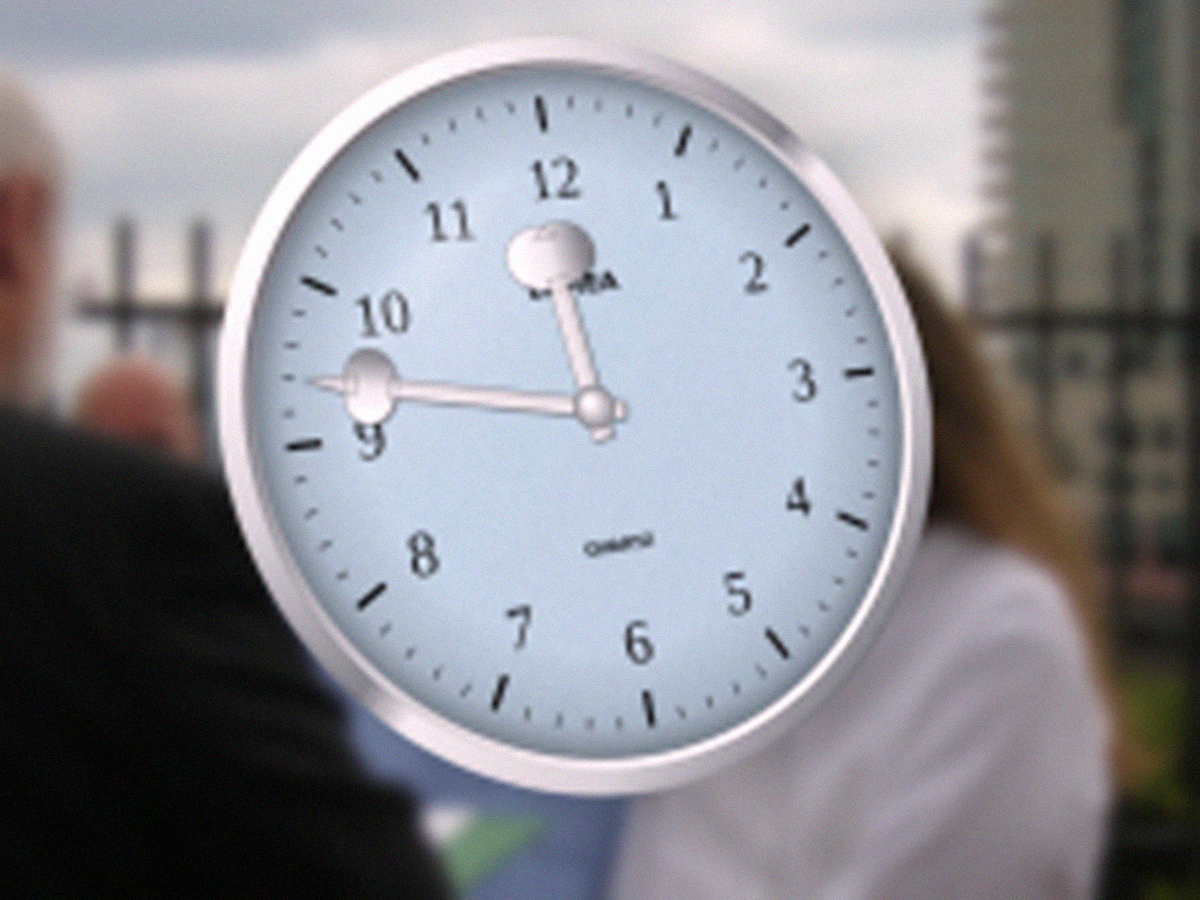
**11:47**
